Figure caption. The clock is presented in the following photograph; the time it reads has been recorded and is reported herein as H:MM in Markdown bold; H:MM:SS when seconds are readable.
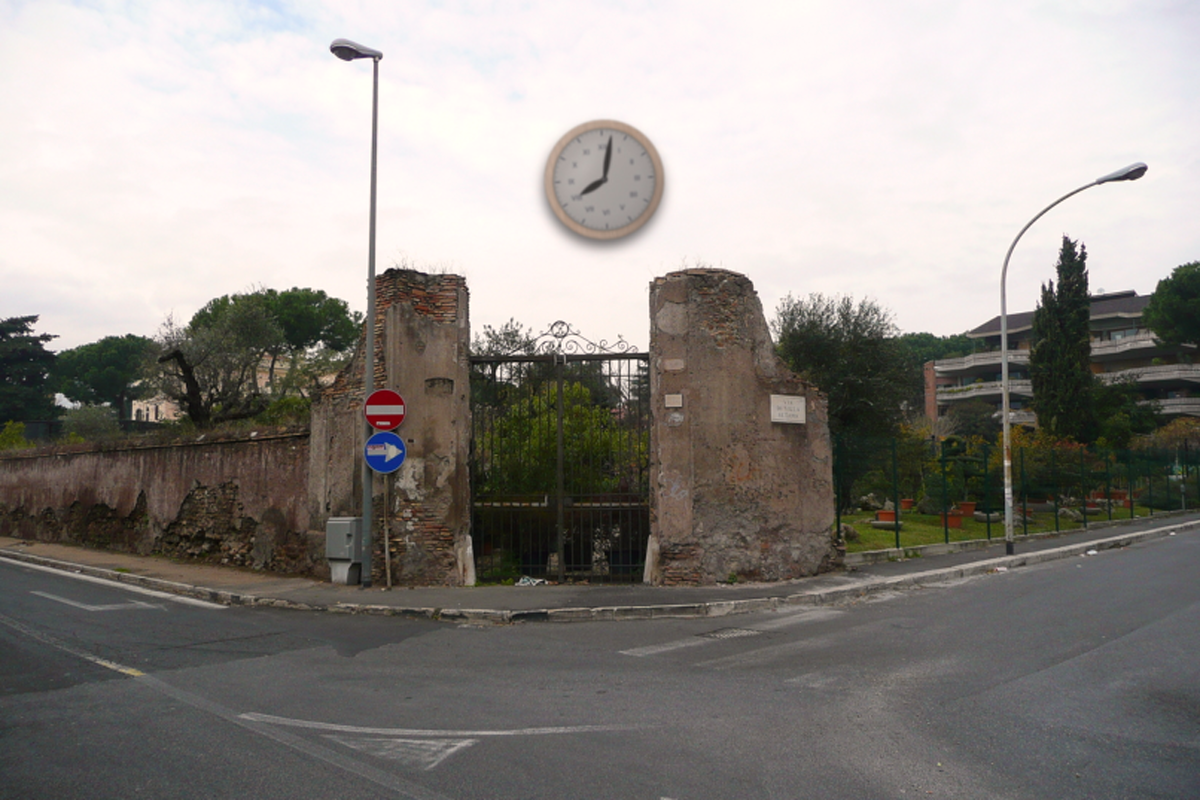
**8:02**
